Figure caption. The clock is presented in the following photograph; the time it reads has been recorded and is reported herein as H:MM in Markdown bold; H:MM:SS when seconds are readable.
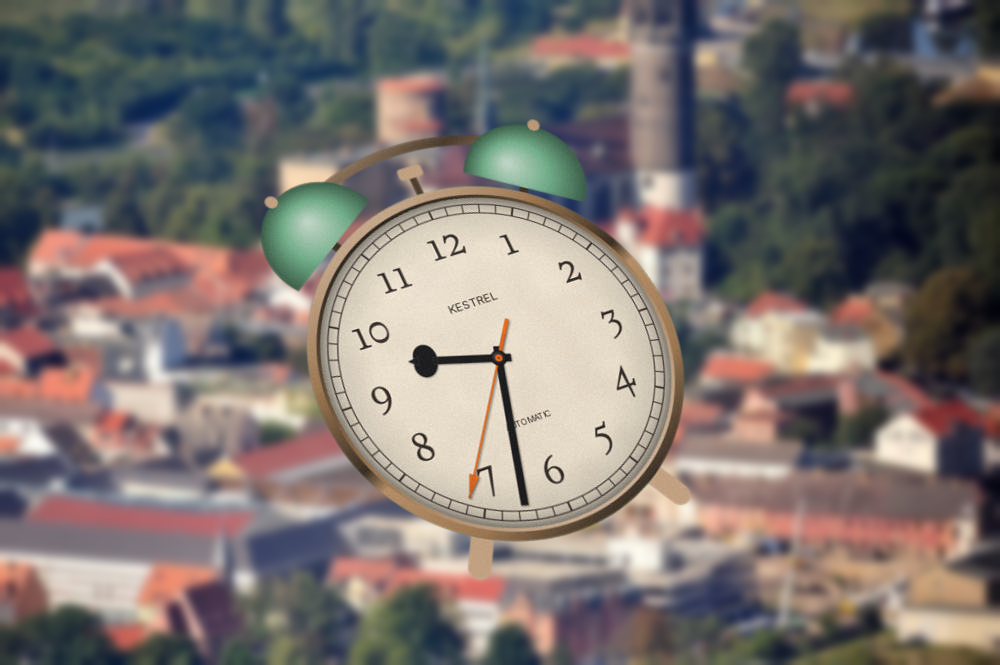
**9:32:36**
